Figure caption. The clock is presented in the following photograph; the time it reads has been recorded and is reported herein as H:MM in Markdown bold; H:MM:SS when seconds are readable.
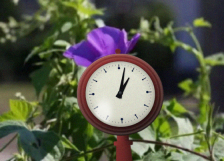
**1:02**
